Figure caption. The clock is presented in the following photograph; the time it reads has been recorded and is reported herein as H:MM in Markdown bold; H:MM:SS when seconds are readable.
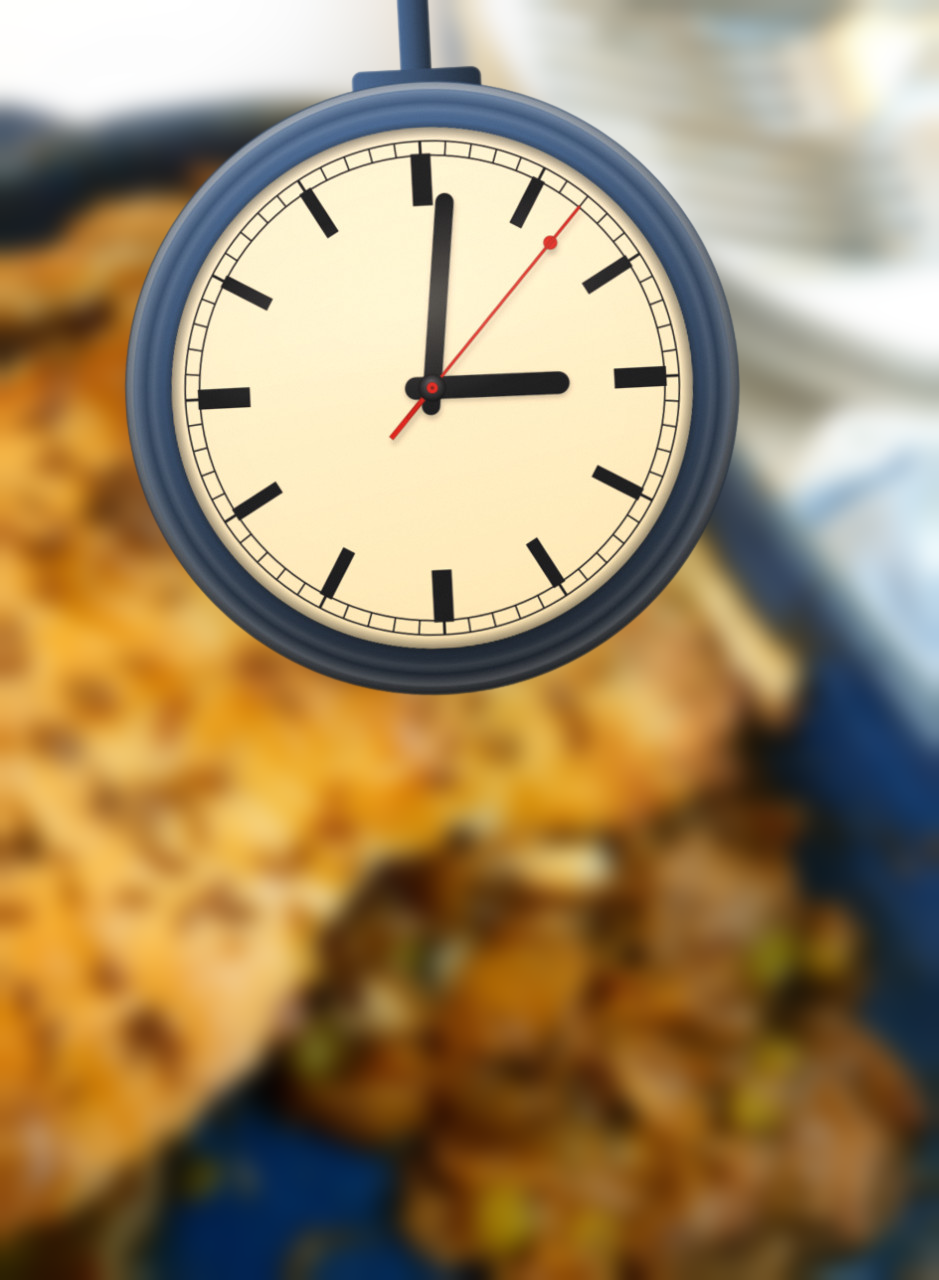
**3:01:07**
